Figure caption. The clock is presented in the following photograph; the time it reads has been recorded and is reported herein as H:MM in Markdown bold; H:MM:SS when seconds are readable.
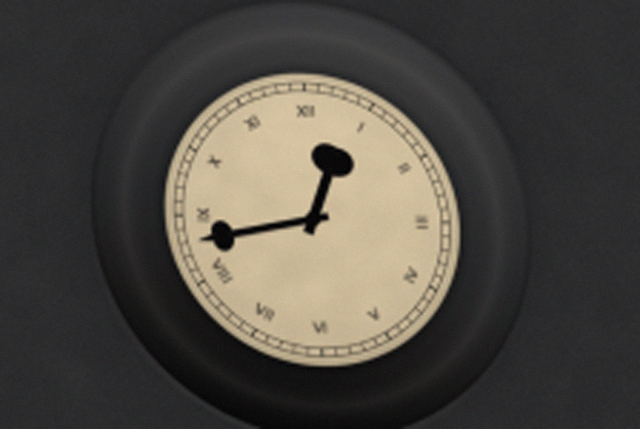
**12:43**
